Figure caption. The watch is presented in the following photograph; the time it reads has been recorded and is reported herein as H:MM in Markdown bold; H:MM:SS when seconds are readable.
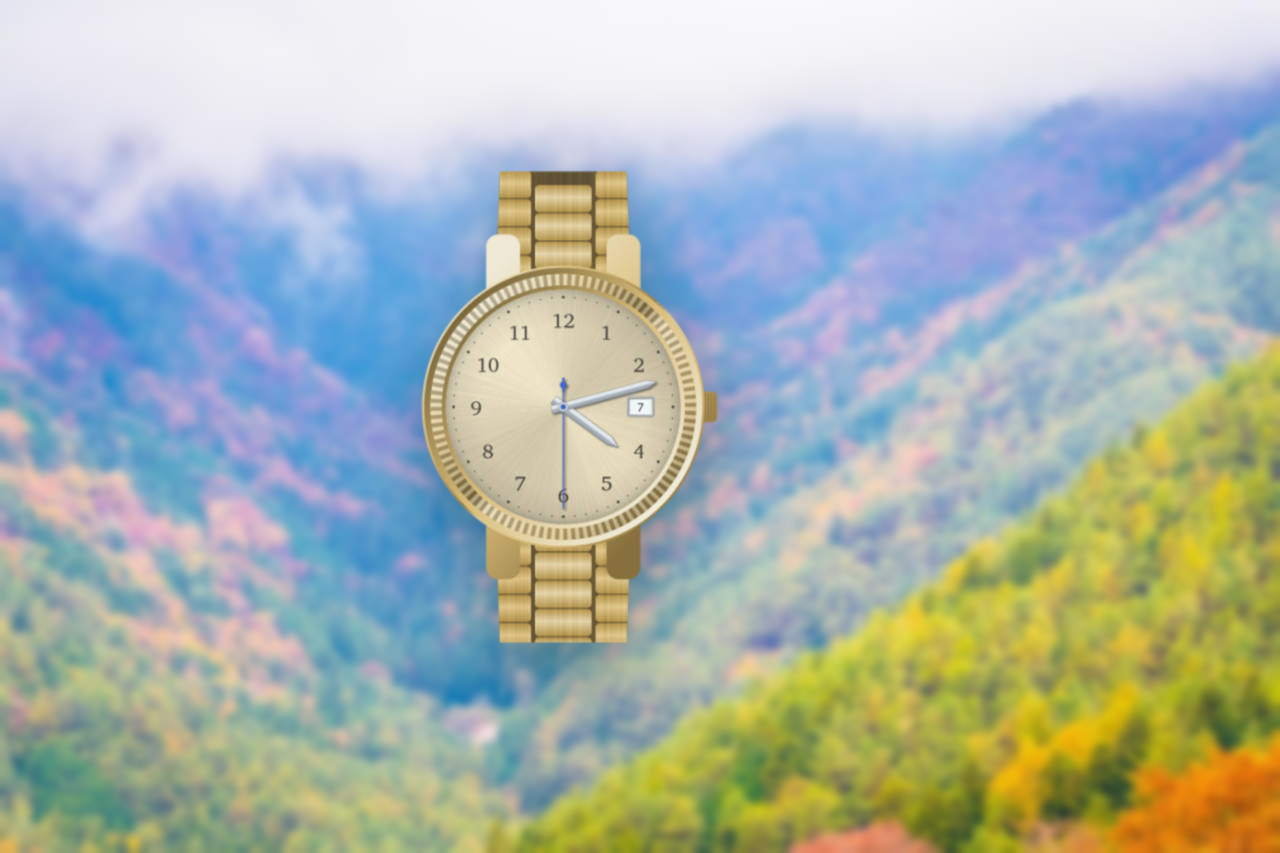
**4:12:30**
